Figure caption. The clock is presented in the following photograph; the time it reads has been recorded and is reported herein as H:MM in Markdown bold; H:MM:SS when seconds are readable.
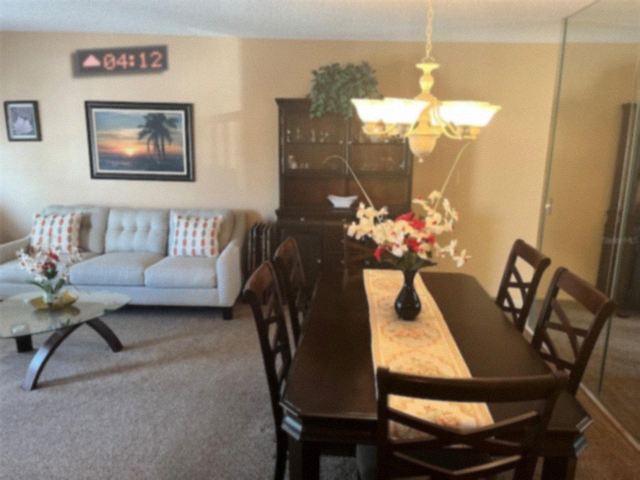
**4:12**
